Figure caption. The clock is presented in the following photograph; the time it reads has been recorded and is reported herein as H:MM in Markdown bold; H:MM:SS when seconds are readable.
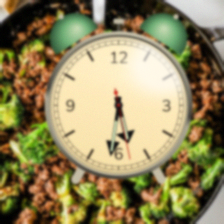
**5:31:28**
